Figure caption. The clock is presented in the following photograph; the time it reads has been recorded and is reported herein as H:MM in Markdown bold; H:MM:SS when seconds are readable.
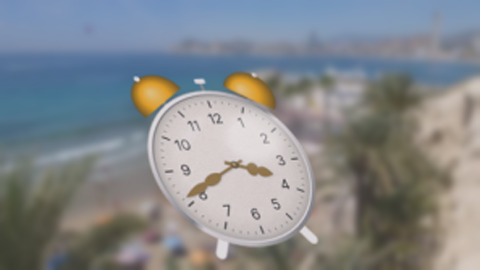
**3:41**
